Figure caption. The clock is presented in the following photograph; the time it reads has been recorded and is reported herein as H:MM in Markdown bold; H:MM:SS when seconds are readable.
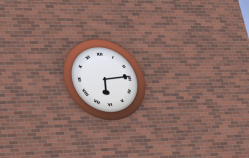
**6:14**
